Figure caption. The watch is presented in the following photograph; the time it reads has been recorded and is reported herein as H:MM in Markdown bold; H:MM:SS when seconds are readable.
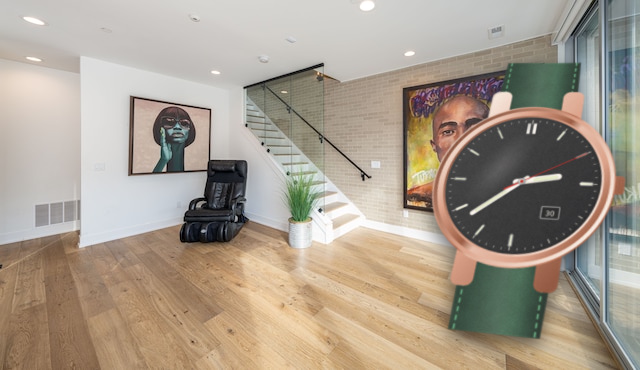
**2:38:10**
